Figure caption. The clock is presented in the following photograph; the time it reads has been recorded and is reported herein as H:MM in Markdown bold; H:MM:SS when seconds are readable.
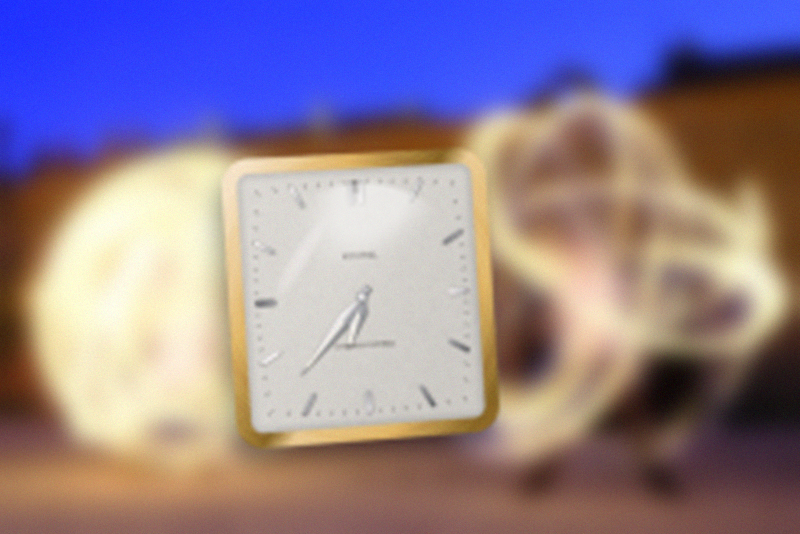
**6:37**
